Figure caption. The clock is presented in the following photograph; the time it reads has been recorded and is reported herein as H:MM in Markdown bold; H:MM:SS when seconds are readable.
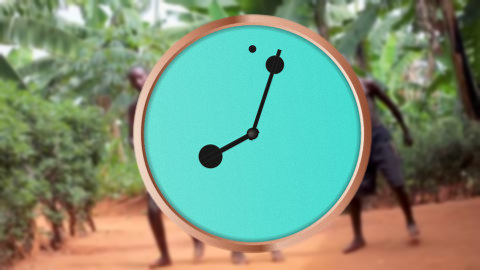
**8:03**
